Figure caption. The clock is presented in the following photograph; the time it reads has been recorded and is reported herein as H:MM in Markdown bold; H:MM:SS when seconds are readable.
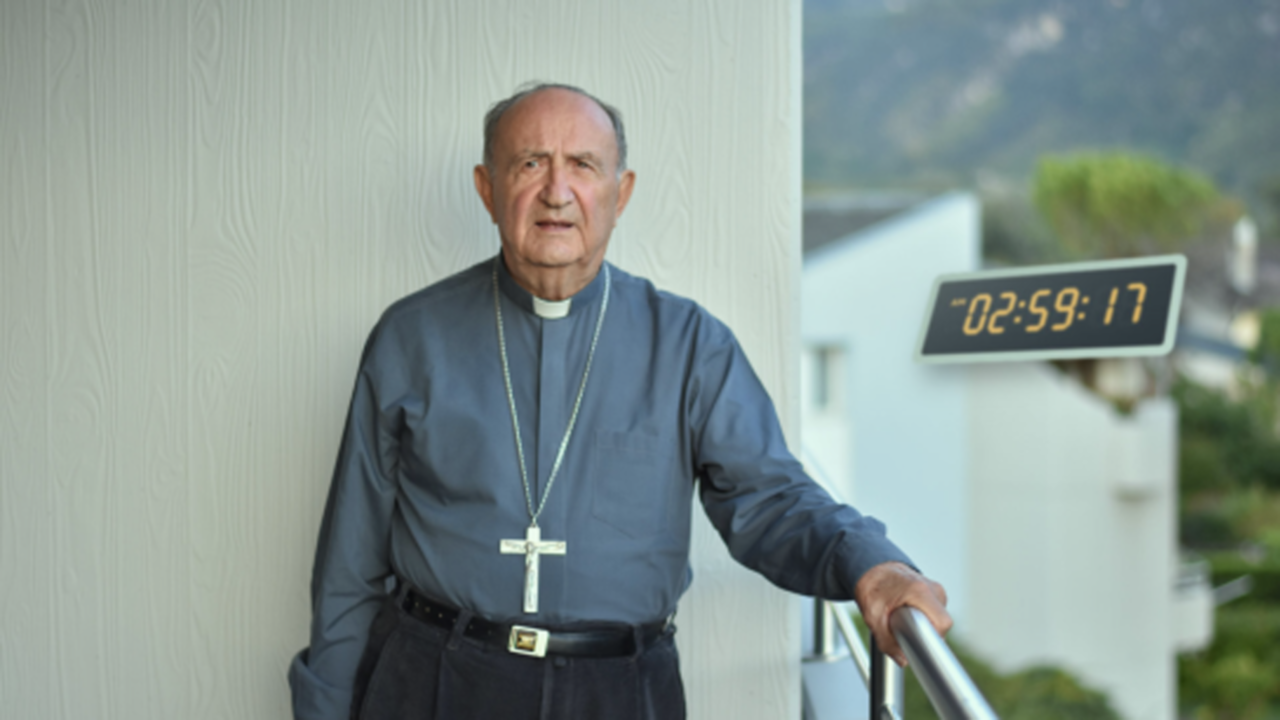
**2:59:17**
